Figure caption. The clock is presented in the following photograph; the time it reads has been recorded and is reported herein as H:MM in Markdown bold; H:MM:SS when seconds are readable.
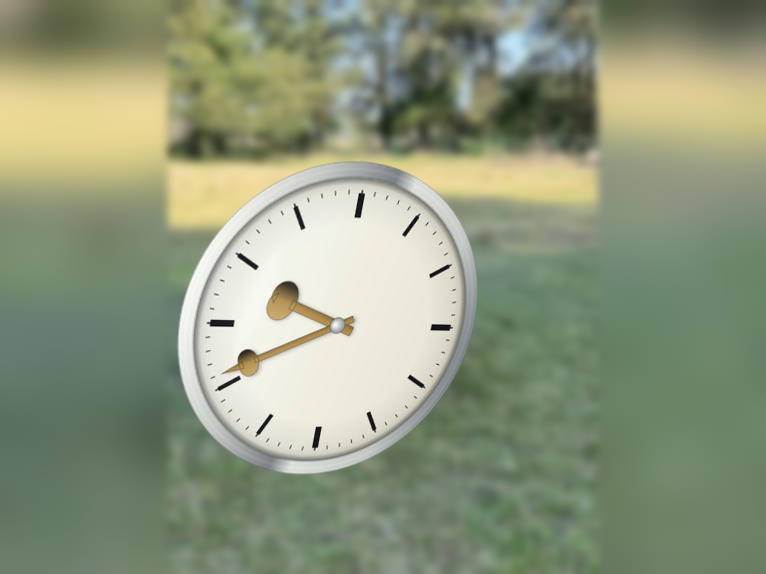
**9:41**
